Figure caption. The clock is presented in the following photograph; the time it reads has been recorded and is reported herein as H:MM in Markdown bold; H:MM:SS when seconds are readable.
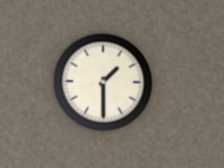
**1:30**
